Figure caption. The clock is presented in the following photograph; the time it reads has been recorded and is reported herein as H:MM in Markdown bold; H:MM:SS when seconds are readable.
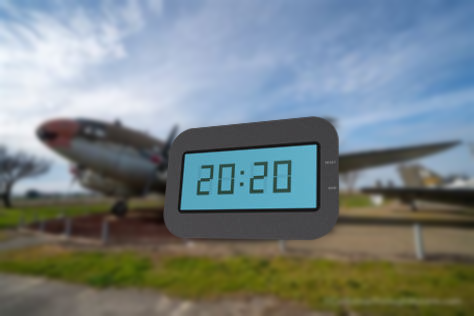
**20:20**
